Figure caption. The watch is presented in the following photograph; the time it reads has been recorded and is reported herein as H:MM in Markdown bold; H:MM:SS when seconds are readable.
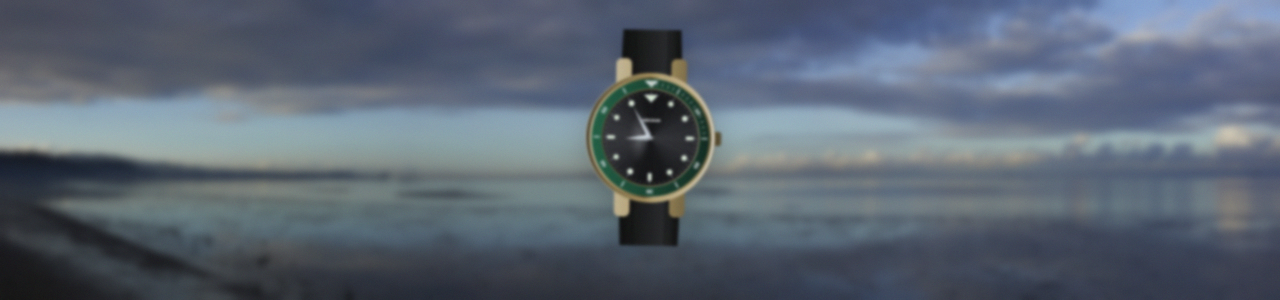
**8:55**
